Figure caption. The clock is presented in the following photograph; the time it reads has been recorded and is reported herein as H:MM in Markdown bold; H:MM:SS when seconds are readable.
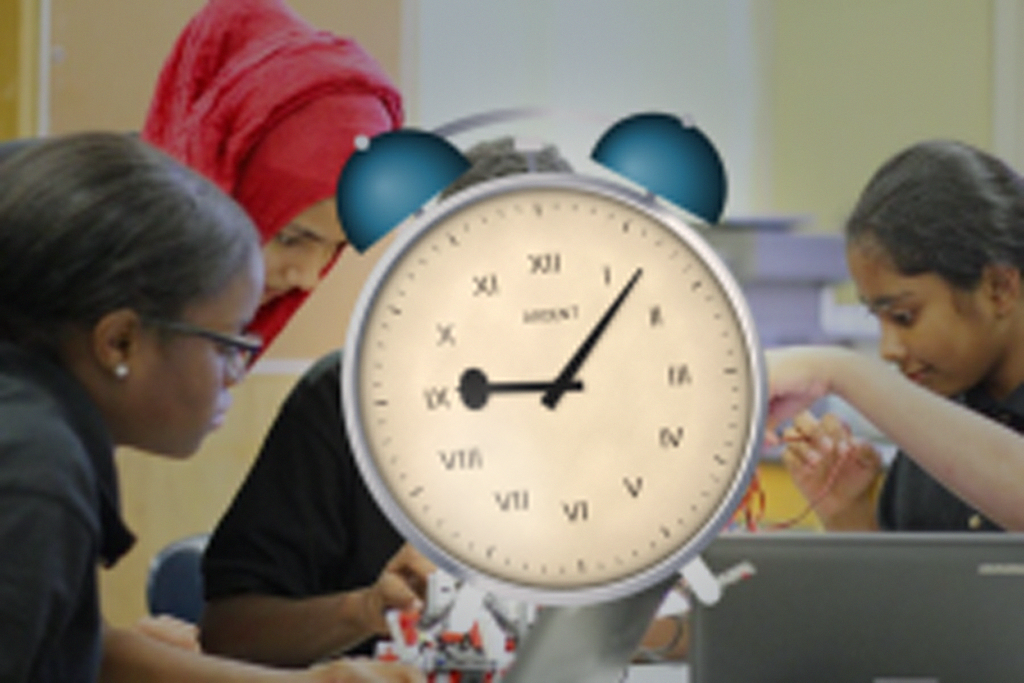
**9:07**
